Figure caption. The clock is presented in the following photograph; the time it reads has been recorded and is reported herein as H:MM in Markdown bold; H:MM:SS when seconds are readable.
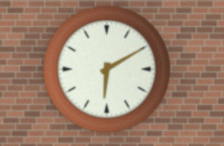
**6:10**
